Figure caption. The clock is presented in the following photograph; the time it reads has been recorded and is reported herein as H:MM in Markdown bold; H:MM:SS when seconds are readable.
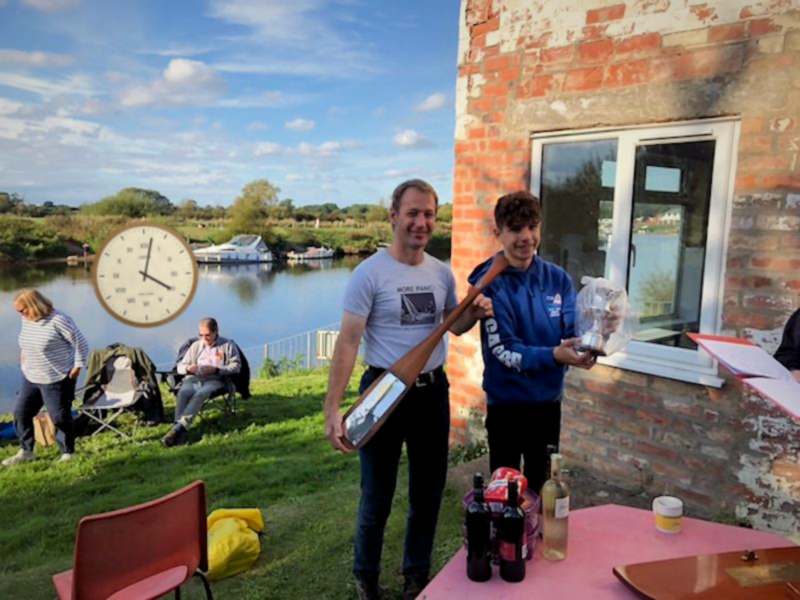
**4:02**
